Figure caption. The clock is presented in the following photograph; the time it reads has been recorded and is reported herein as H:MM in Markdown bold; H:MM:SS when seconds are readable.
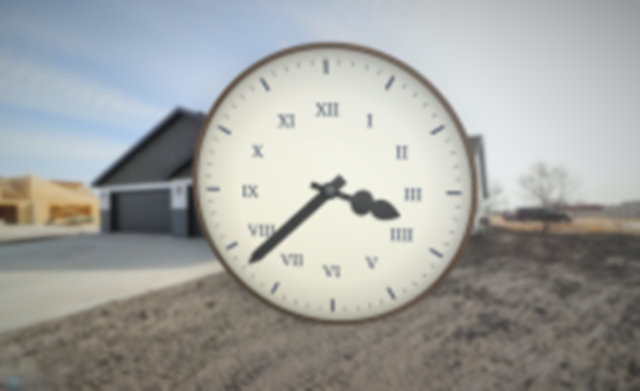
**3:38**
